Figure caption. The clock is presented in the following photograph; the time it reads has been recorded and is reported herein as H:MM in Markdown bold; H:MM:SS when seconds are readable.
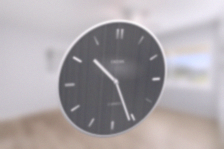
**10:26**
